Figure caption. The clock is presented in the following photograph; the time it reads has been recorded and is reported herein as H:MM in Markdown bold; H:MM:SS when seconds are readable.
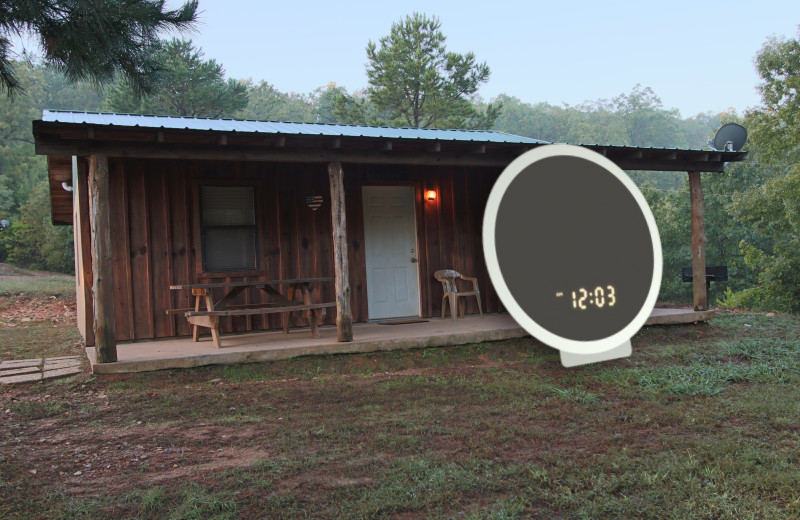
**12:03**
